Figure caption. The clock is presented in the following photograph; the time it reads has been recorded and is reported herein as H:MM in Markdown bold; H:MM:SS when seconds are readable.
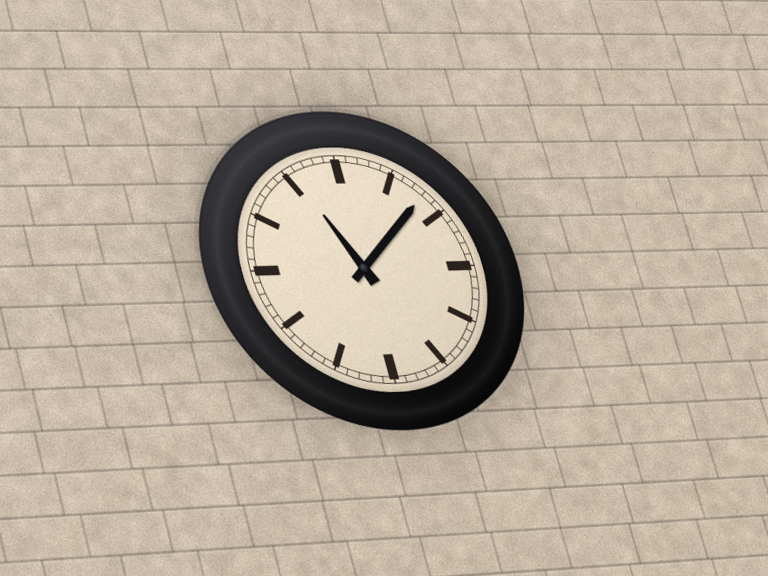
**11:08**
